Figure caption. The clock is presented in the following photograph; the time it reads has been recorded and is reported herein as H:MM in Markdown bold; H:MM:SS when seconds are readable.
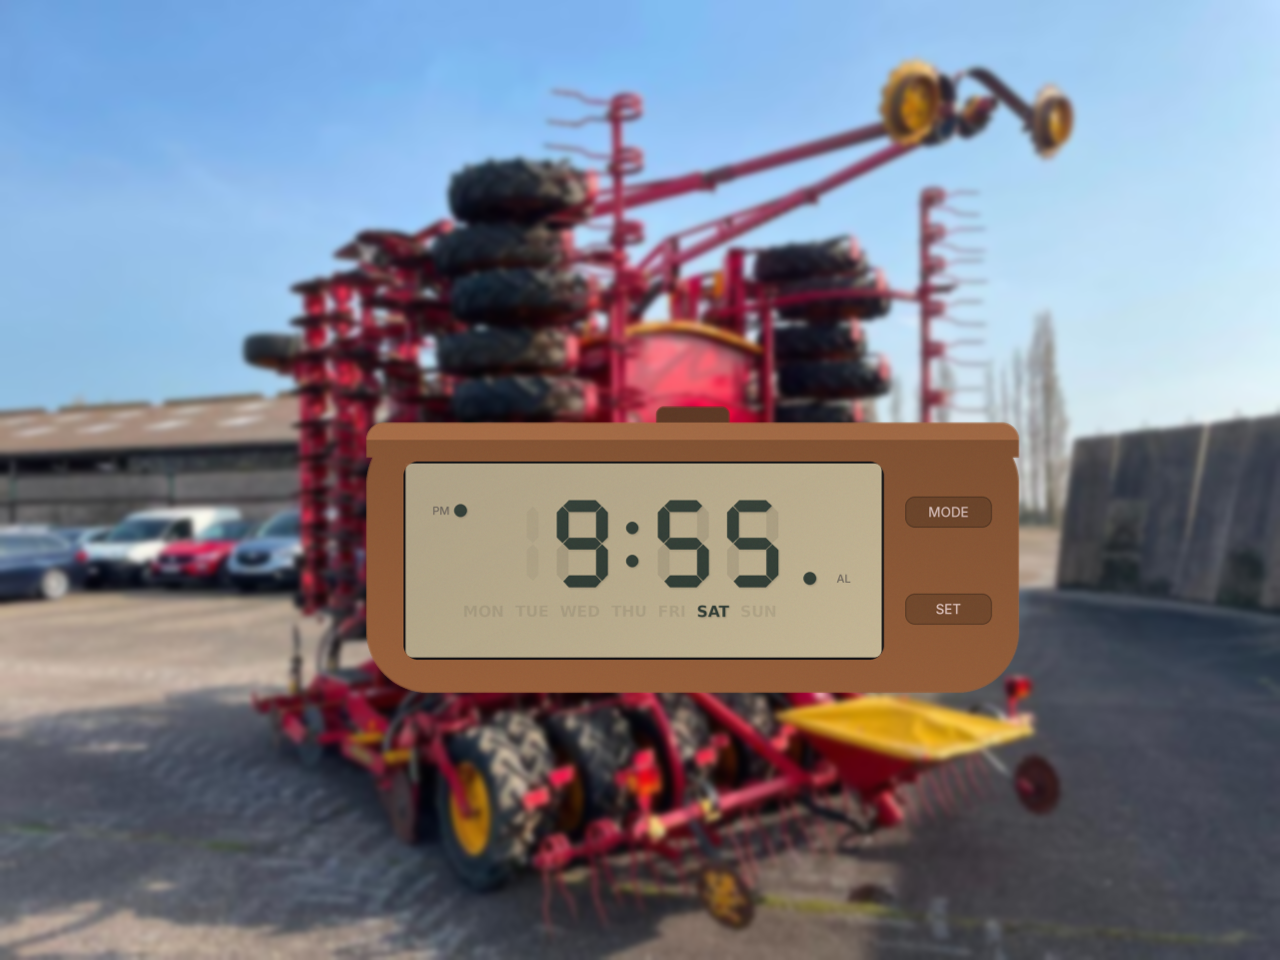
**9:55**
